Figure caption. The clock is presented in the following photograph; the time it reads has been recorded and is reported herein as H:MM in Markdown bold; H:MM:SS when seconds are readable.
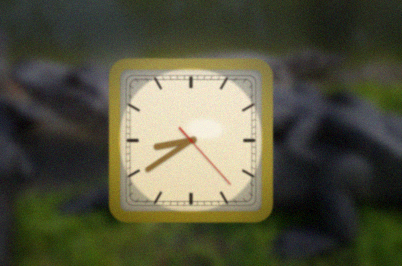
**8:39:23**
